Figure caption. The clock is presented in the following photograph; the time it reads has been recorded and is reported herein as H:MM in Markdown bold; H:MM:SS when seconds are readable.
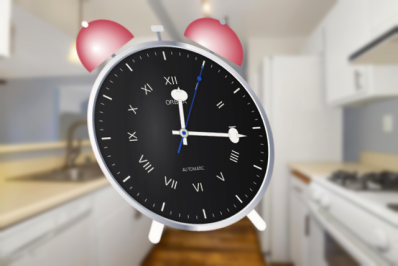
**12:16:05**
